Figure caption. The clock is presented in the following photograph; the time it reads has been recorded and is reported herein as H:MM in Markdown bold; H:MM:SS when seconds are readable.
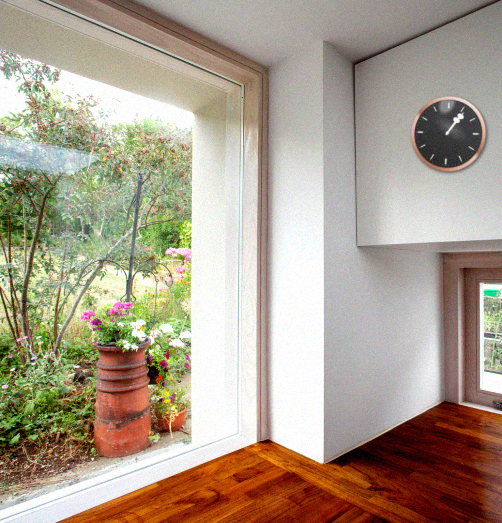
**1:06**
